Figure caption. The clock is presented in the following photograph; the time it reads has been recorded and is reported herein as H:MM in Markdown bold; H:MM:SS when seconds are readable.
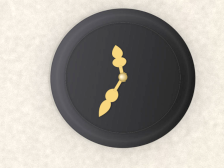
**11:35**
